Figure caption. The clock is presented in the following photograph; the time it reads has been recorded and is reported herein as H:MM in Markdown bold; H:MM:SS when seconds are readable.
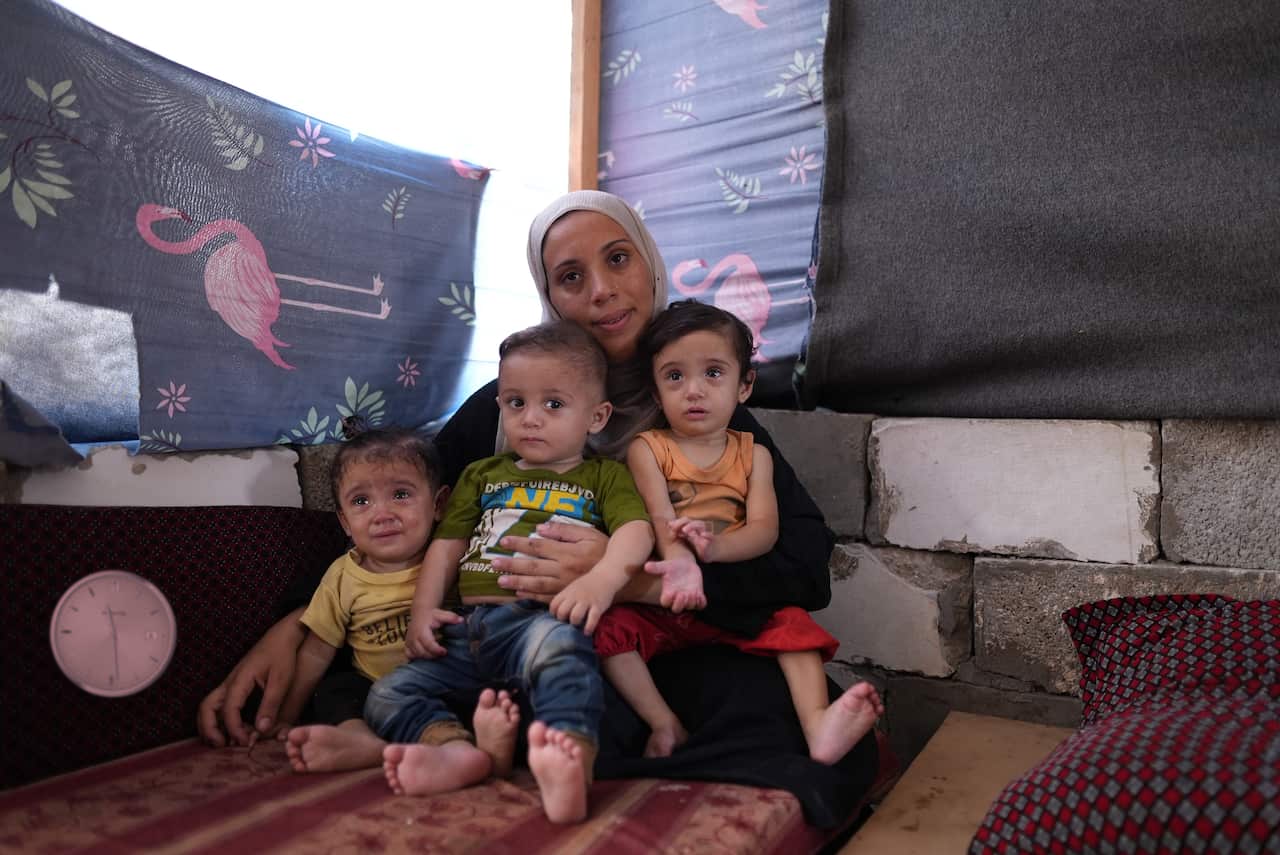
**11:29**
